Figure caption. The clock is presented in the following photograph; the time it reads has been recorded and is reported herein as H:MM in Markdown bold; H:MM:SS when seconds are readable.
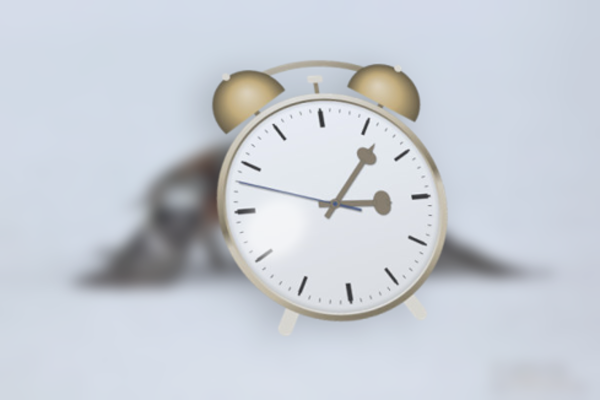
**3:06:48**
